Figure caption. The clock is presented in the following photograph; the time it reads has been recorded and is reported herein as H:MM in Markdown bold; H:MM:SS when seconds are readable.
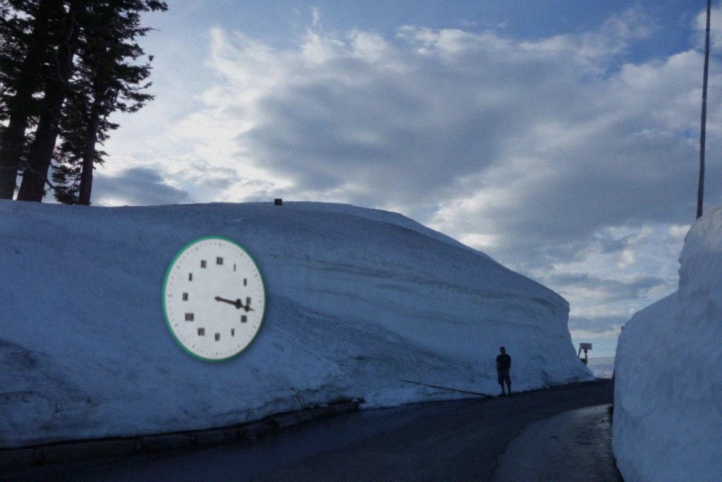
**3:17**
